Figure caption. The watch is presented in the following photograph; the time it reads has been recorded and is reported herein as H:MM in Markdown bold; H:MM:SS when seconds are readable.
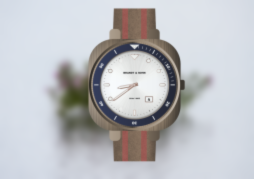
**8:39**
